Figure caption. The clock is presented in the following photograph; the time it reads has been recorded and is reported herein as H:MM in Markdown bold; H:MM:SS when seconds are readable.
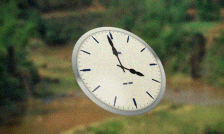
**3:59**
